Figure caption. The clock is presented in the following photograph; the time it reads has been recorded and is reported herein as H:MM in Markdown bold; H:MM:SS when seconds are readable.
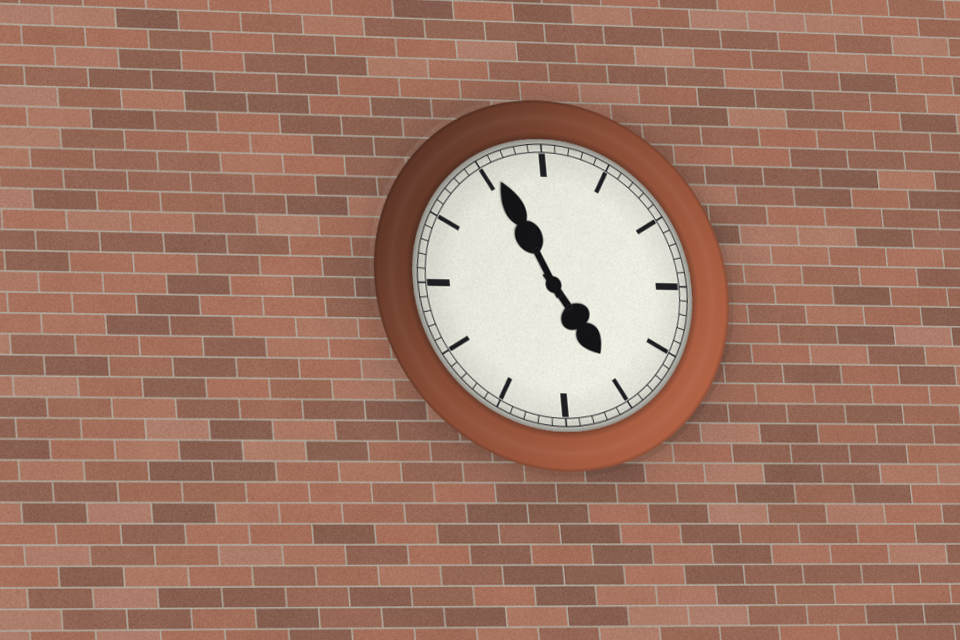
**4:56**
